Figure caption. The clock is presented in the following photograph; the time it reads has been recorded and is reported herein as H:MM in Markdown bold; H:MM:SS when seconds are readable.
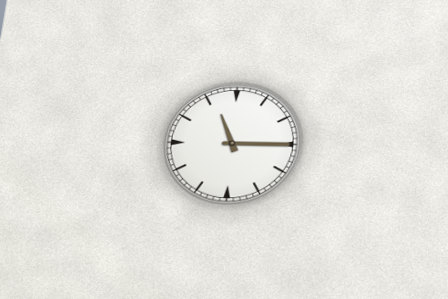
**11:15**
